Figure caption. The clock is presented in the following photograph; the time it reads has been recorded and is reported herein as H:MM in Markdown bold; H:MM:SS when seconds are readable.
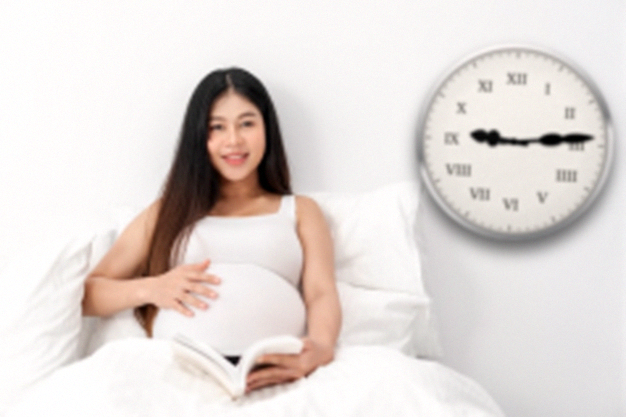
**9:14**
